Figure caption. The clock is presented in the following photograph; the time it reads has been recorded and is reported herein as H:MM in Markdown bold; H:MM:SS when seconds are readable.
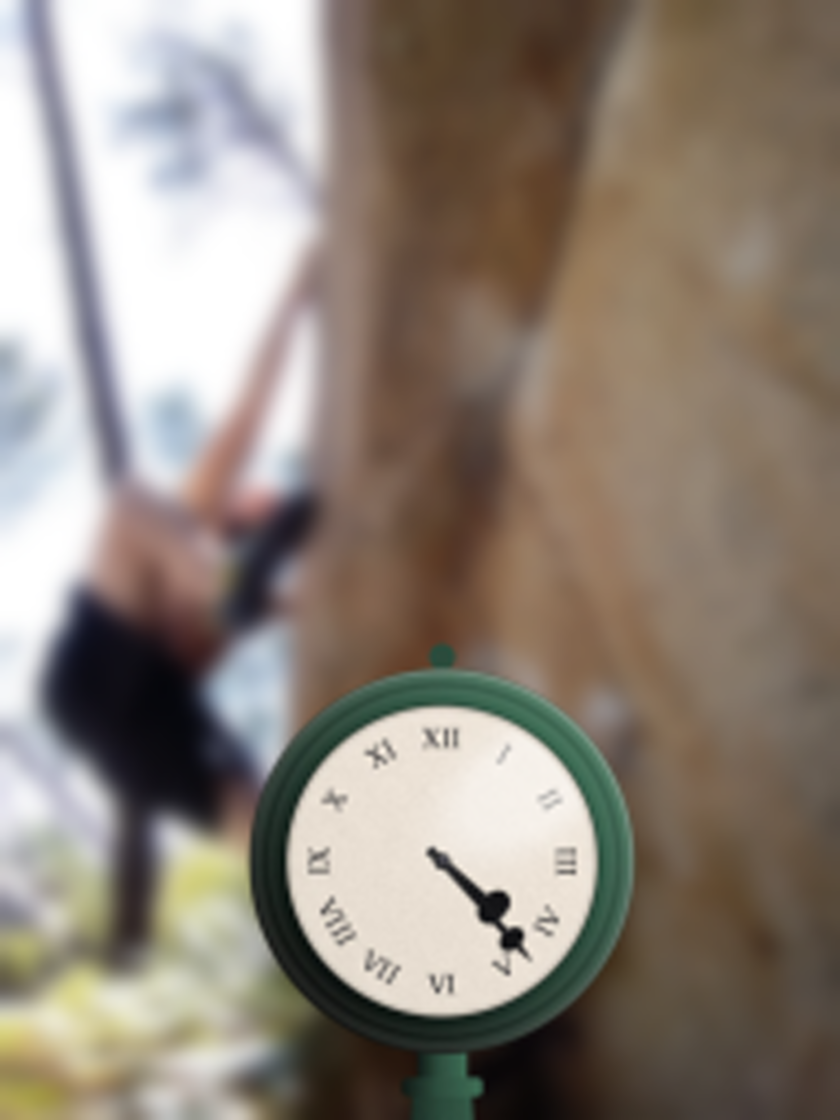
**4:23**
